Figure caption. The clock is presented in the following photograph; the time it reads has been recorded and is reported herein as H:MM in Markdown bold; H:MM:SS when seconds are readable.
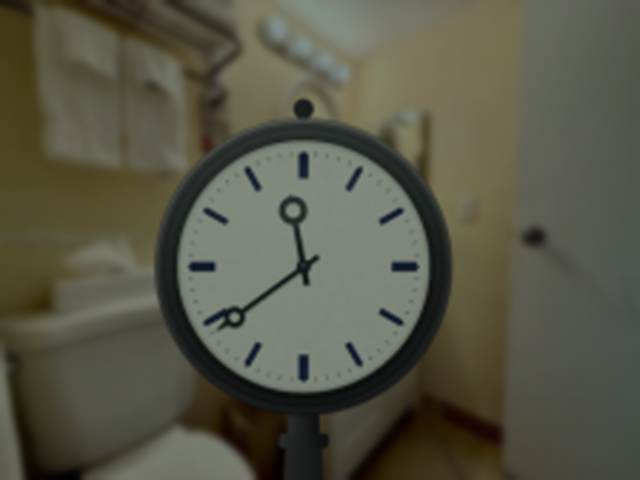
**11:39**
